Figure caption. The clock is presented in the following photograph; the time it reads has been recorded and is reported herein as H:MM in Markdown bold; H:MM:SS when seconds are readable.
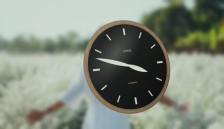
**3:48**
